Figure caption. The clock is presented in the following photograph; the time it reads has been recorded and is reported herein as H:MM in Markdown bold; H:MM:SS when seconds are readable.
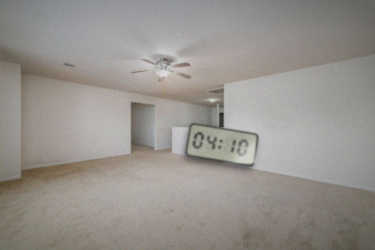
**4:10**
